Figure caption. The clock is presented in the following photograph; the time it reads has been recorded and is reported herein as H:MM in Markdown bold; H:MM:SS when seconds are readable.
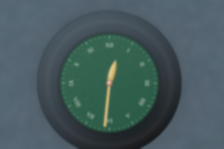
**12:31**
